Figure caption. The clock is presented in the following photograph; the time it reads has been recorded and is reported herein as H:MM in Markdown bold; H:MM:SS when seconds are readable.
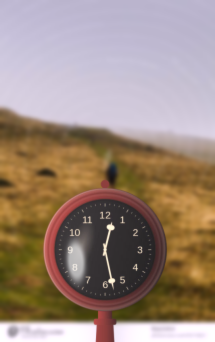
**12:28**
